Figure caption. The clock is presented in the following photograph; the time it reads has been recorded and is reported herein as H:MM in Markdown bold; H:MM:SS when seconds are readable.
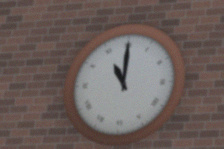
**11:00**
